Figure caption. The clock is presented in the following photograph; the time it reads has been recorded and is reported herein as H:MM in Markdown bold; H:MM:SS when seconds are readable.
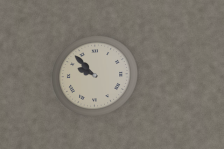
**9:53**
